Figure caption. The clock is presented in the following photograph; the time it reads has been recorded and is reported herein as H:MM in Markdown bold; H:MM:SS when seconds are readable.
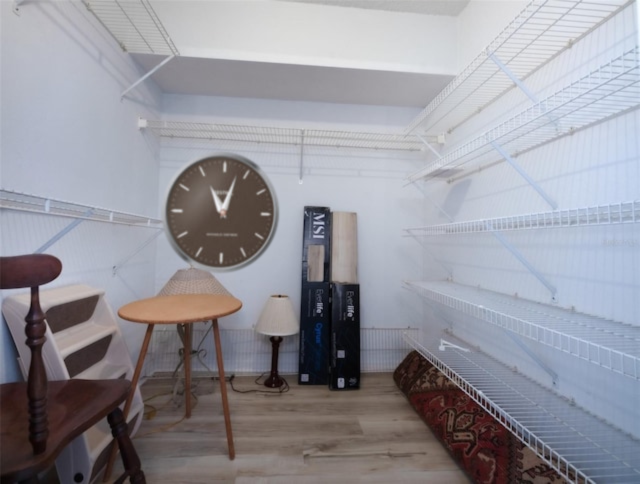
**11:03**
